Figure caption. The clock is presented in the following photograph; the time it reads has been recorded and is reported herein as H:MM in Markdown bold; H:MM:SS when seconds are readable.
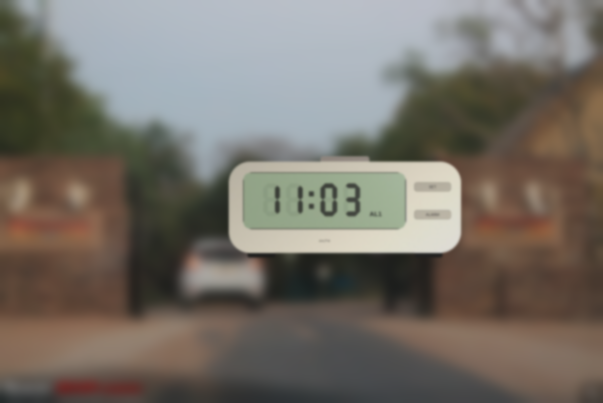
**11:03**
